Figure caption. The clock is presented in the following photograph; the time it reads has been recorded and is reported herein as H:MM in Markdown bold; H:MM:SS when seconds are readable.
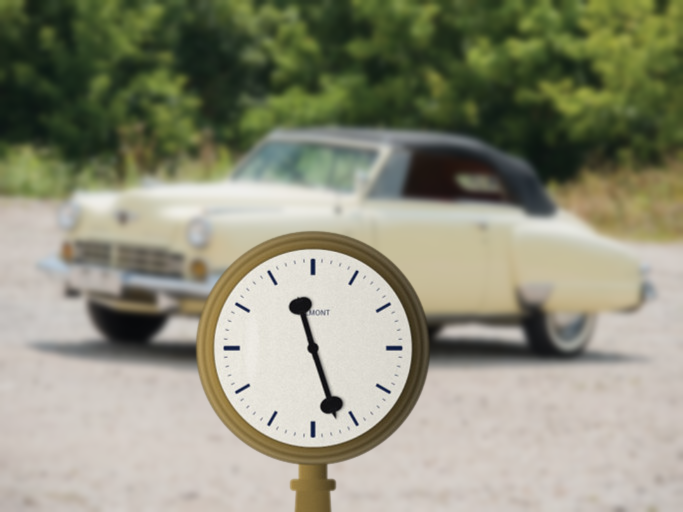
**11:27**
